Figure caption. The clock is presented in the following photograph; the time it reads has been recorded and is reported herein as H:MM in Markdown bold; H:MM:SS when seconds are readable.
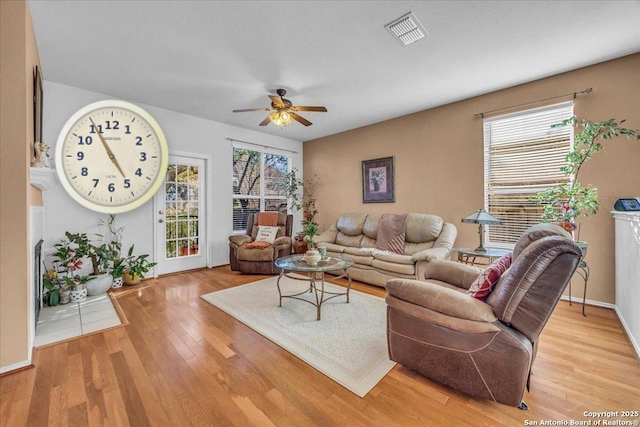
**4:55**
